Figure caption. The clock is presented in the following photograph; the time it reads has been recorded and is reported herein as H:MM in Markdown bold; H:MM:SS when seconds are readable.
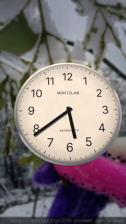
**5:39**
